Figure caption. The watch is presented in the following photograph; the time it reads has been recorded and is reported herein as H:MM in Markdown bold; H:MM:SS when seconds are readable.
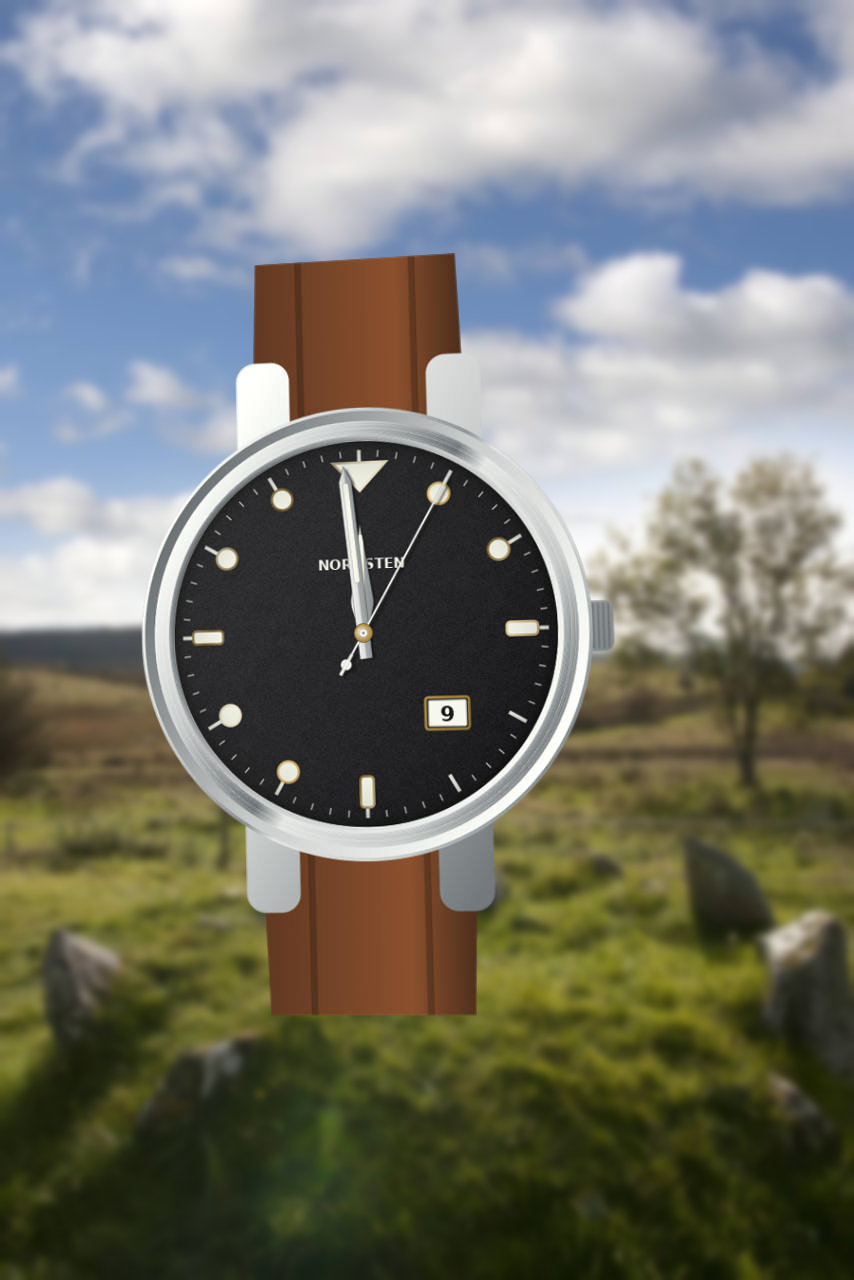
**11:59:05**
